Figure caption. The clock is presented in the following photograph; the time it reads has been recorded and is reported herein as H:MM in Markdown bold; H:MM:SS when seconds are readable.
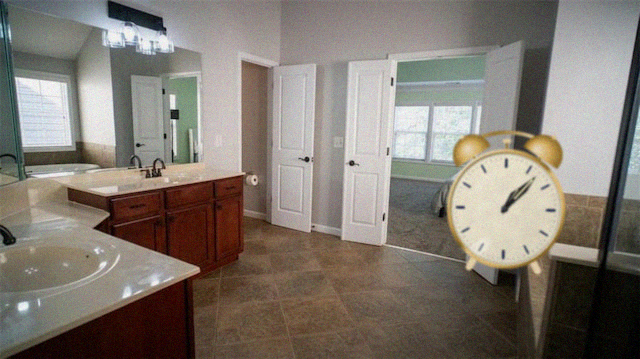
**1:07**
